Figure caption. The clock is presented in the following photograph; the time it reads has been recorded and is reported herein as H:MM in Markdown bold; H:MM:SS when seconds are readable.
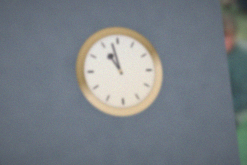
**10:58**
